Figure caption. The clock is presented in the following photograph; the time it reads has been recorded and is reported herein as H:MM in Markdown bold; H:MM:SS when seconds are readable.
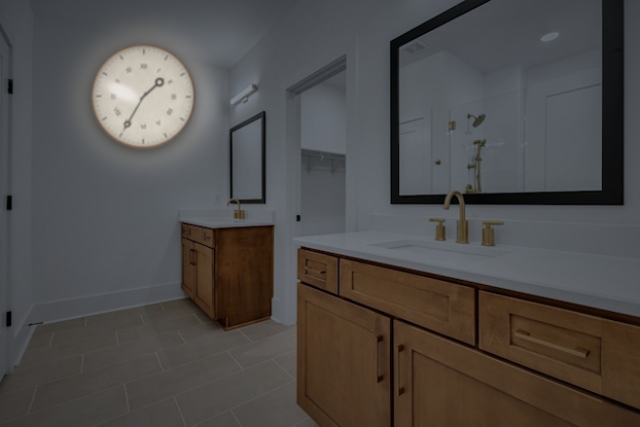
**1:35**
